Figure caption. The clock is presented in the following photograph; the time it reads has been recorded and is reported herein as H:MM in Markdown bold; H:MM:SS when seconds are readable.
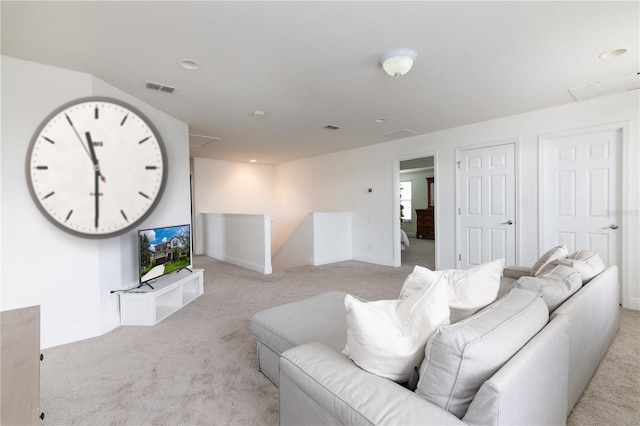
**11:29:55**
